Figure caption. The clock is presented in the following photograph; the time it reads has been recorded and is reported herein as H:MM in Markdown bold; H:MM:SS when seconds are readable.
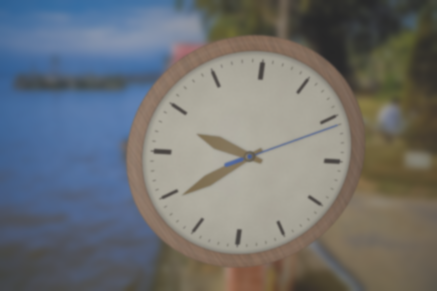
**9:39:11**
